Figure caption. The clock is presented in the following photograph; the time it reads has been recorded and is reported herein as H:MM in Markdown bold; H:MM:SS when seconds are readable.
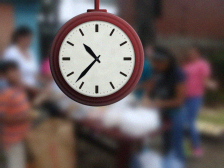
**10:37**
